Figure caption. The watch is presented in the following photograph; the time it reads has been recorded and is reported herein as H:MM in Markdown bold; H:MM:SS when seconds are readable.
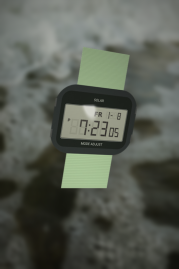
**7:23:05**
